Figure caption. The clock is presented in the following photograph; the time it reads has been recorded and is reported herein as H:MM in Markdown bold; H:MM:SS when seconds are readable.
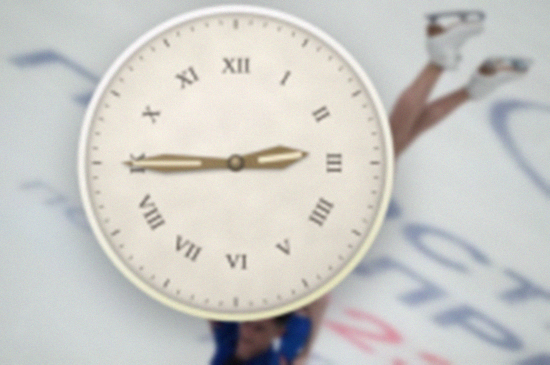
**2:45**
